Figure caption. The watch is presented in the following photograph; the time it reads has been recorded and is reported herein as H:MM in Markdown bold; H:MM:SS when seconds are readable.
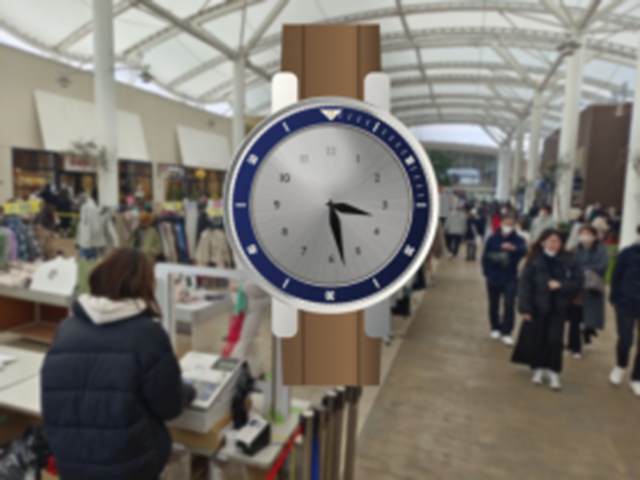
**3:28**
